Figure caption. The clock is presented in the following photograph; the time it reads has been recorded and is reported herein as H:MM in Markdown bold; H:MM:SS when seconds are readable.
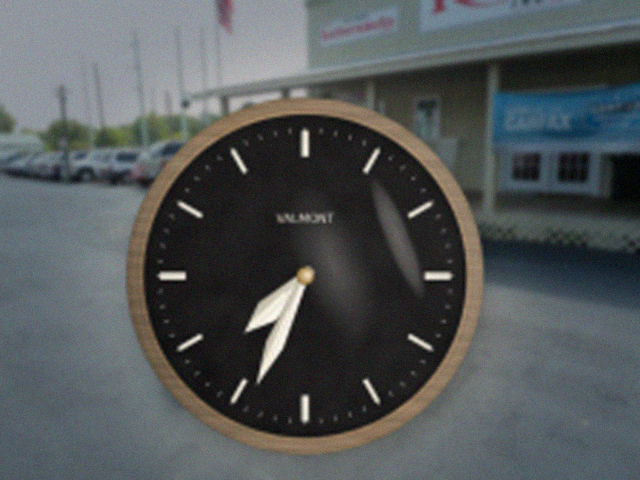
**7:34**
